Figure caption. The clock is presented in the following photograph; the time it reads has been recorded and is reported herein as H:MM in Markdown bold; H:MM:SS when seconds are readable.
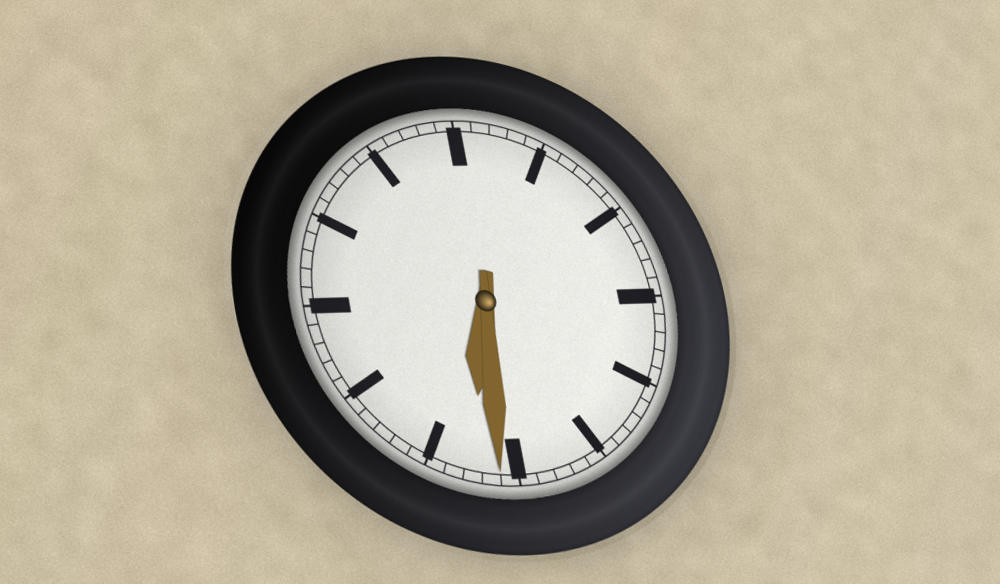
**6:31**
